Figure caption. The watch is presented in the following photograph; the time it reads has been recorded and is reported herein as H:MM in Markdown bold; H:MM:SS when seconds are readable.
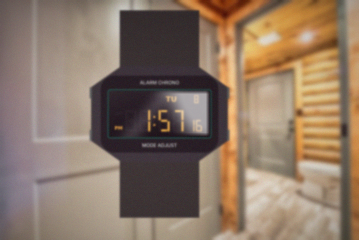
**1:57:16**
